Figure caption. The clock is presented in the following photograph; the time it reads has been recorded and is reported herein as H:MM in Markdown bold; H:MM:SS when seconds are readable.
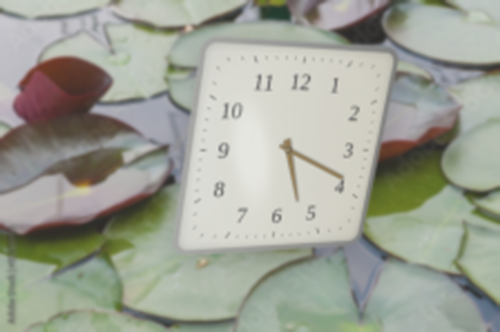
**5:19**
